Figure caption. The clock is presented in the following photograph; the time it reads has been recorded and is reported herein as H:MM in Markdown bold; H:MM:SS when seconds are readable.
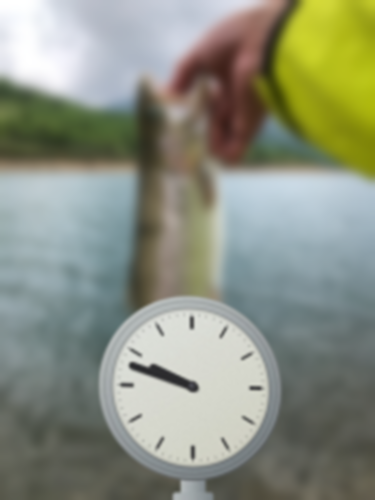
**9:48**
